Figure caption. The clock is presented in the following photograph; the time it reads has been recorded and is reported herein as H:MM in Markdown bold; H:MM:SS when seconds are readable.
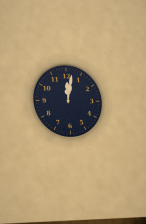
**12:02**
